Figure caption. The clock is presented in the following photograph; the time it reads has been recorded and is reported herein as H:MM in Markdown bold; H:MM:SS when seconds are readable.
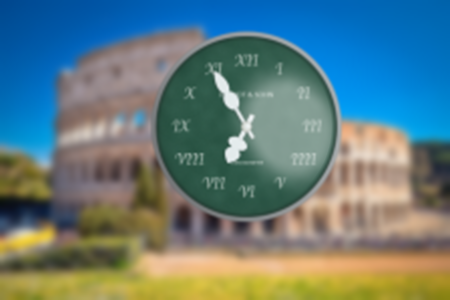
**6:55**
